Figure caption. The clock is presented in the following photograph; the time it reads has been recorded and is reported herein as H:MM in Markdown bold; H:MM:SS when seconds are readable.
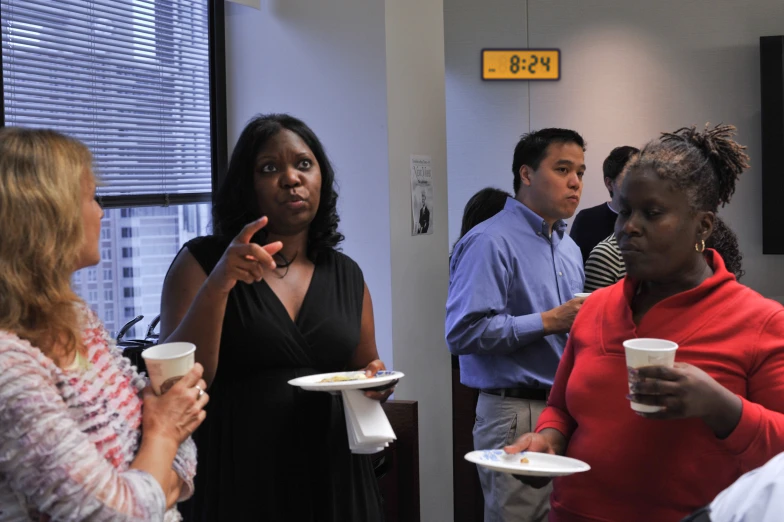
**8:24**
